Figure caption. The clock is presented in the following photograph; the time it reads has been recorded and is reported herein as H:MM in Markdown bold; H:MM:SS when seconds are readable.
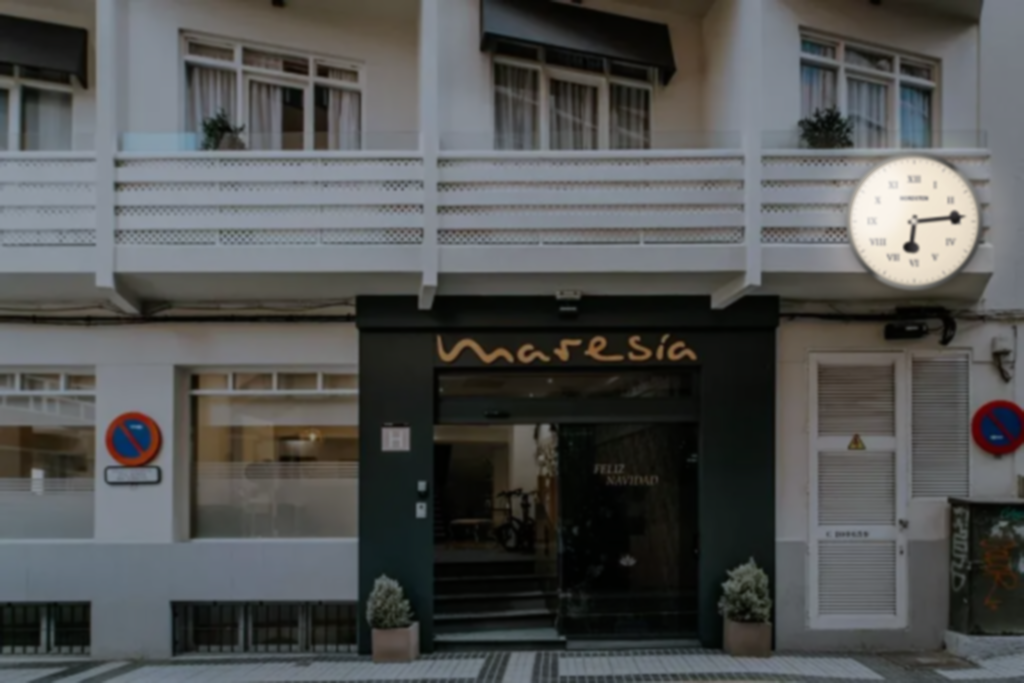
**6:14**
